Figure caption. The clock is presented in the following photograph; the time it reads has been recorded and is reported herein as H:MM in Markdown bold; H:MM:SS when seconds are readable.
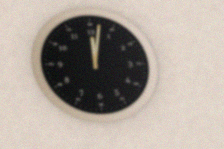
**12:02**
